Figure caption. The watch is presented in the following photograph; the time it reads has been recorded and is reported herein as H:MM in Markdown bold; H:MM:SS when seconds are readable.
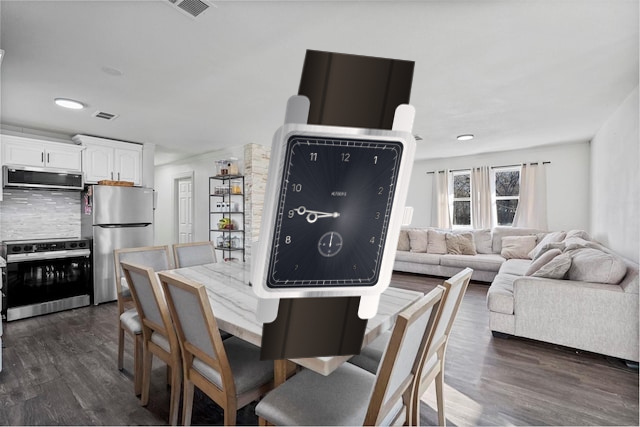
**8:46**
